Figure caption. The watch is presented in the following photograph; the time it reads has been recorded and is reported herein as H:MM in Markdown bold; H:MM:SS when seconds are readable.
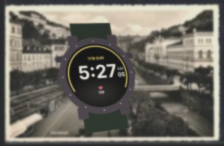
**5:27**
